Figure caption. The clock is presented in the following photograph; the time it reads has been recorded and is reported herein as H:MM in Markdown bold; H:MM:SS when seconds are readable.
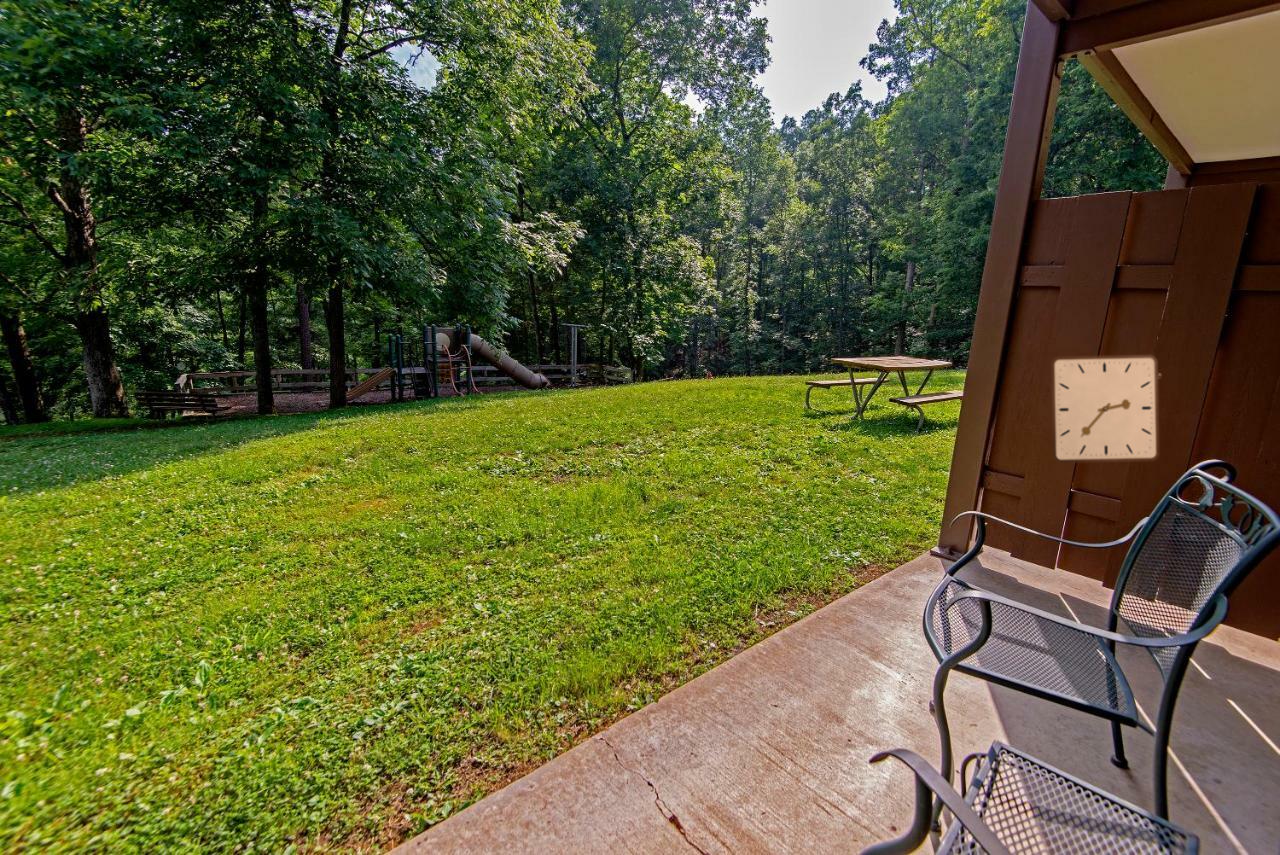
**2:37**
